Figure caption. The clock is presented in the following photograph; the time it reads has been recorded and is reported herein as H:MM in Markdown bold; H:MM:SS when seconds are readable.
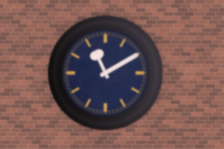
**11:10**
